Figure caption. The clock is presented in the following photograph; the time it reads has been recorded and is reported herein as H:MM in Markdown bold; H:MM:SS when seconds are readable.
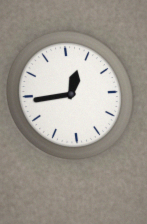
**12:44**
